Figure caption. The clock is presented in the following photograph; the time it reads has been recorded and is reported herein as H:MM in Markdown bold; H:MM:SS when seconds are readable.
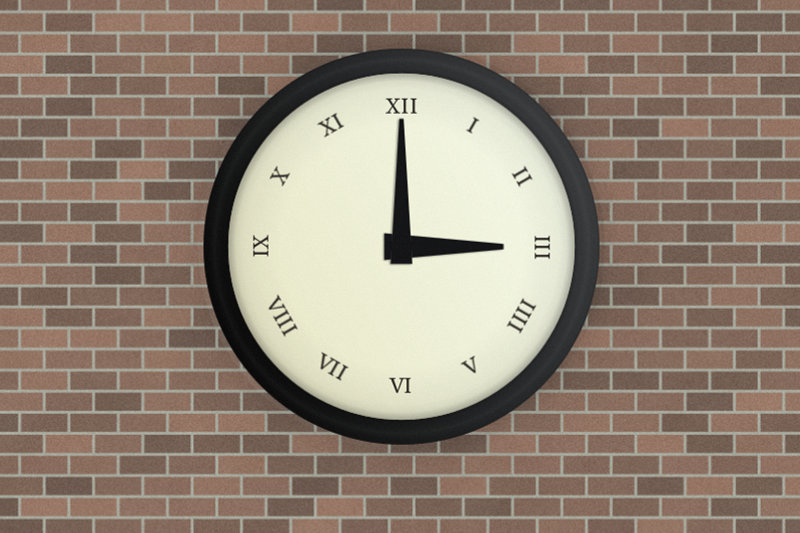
**3:00**
